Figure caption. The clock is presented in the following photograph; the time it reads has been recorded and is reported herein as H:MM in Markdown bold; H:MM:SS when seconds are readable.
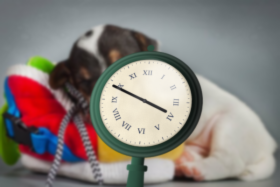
**3:49**
